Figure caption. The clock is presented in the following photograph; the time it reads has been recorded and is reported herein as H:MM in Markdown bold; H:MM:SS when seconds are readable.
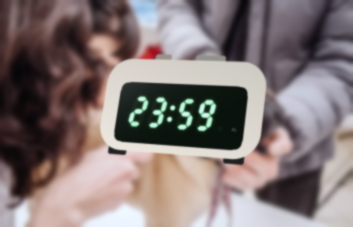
**23:59**
